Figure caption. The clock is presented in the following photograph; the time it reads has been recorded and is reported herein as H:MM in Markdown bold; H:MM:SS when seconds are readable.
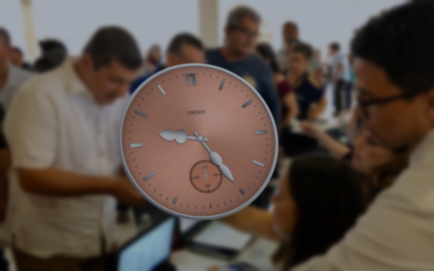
**9:25**
